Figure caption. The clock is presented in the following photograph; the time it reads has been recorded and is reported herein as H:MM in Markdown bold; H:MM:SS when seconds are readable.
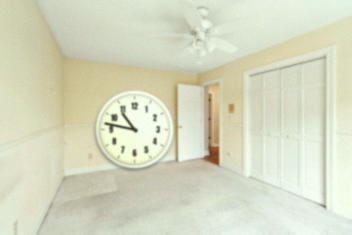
**10:47**
